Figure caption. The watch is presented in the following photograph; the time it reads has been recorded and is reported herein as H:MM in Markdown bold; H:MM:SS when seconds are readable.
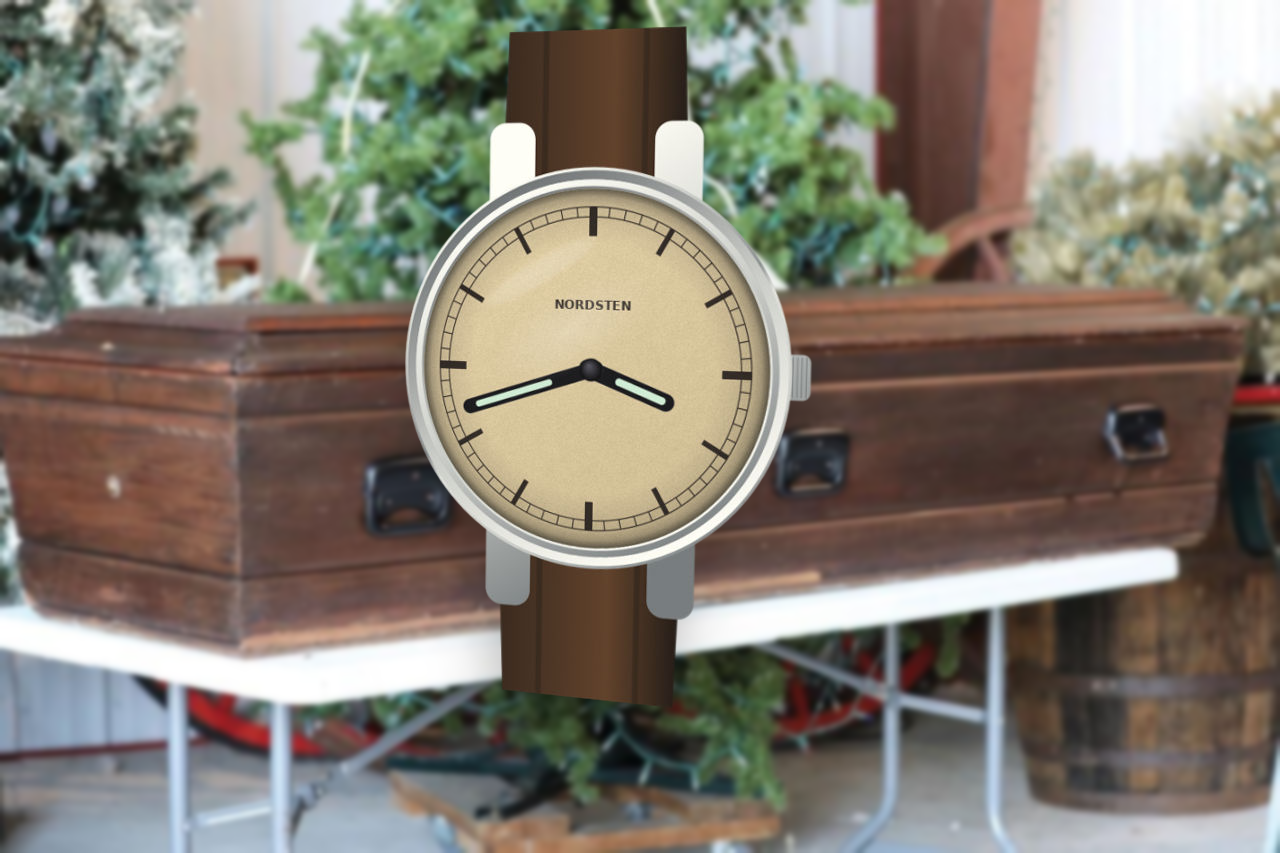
**3:42**
